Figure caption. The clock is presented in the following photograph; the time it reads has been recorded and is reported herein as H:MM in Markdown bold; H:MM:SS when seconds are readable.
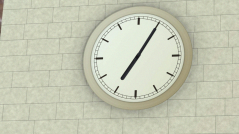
**7:05**
